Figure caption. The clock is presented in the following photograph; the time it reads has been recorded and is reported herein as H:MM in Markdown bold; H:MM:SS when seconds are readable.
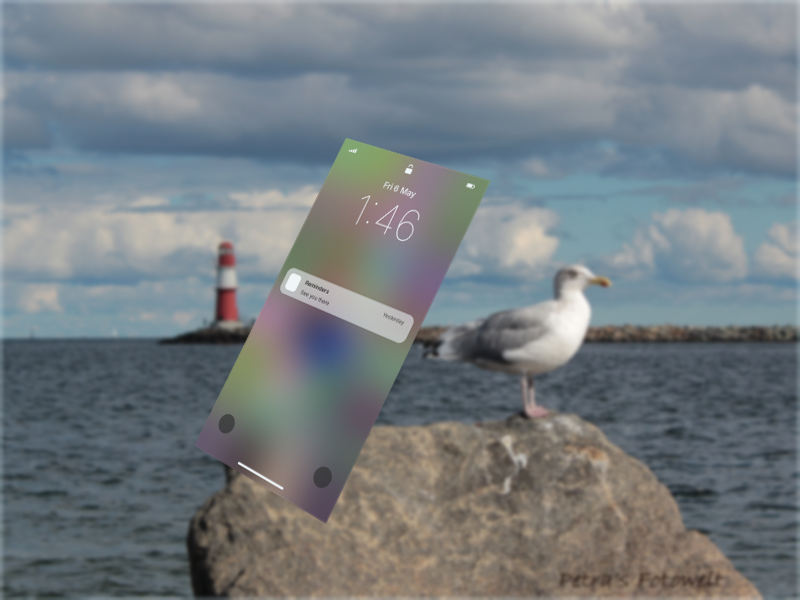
**1:46**
